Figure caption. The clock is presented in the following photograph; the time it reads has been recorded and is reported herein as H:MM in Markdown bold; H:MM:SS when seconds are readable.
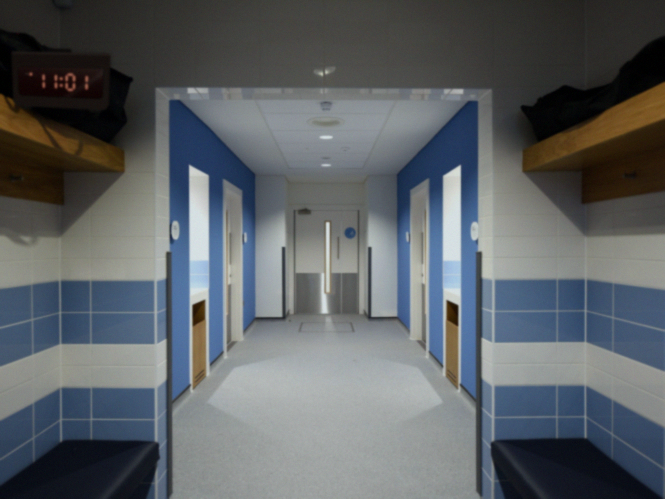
**11:01**
